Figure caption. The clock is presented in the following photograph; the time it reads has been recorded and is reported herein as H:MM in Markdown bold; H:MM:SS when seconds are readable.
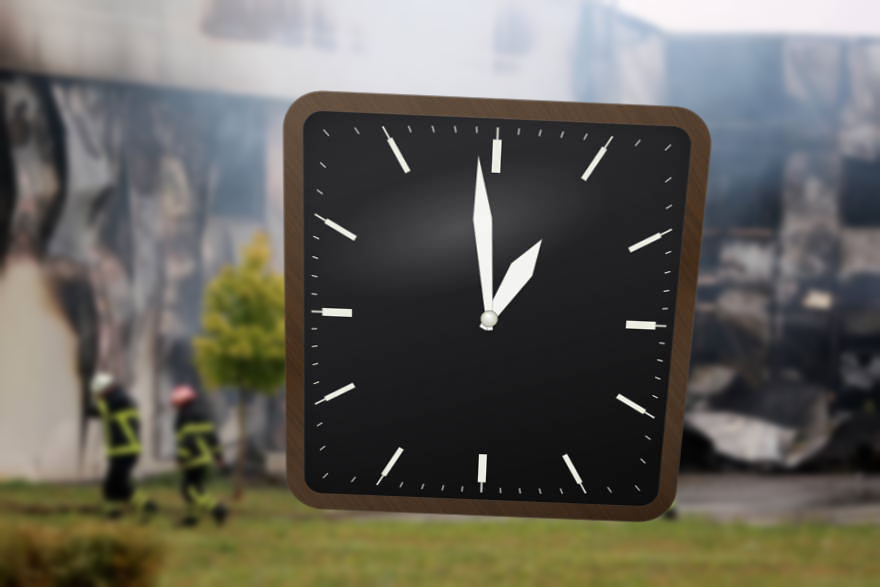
**12:59**
